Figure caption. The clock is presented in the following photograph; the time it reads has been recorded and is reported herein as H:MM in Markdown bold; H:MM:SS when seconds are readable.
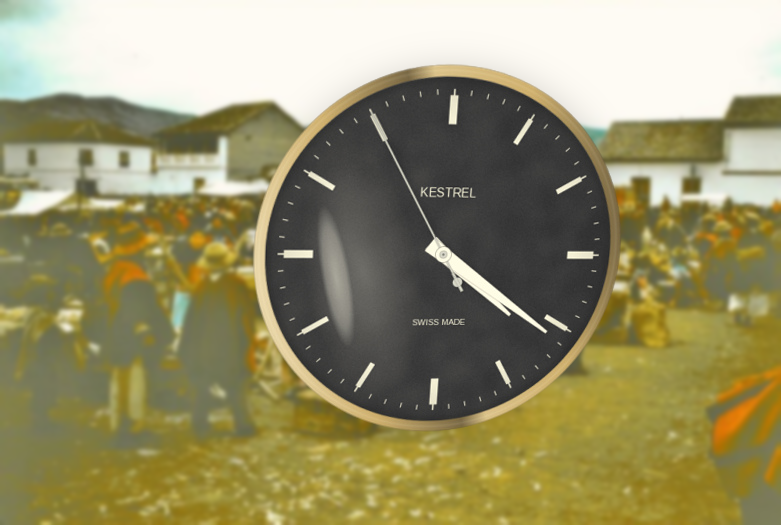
**4:20:55**
